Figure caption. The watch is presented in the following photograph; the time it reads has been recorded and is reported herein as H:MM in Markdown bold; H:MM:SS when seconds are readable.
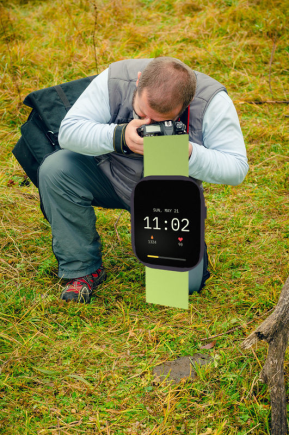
**11:02**
